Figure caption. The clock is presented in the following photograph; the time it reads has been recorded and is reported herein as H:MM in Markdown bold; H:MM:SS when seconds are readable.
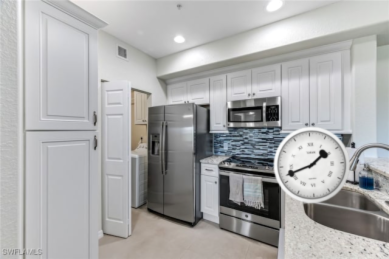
**1:42**
